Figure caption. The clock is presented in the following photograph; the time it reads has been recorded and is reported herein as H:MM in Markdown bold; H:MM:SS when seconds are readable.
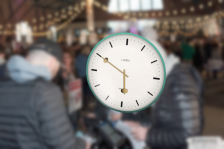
**5:50**
